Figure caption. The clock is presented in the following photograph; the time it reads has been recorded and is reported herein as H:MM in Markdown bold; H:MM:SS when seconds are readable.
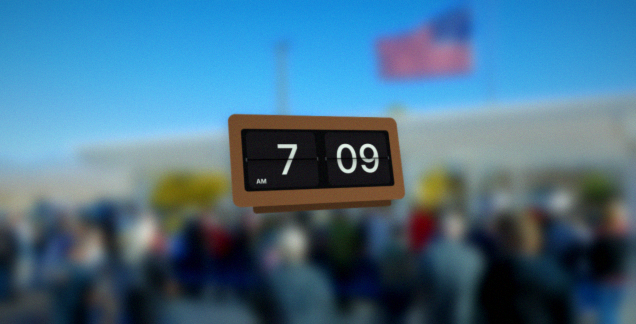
**7:09**
